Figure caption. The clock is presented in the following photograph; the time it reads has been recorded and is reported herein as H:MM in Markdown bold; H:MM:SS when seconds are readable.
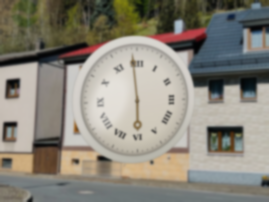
**5:59**
